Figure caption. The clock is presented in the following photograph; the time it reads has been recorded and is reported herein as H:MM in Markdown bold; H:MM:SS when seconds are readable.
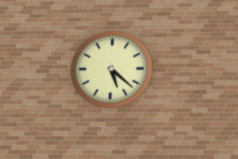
**5:22**
